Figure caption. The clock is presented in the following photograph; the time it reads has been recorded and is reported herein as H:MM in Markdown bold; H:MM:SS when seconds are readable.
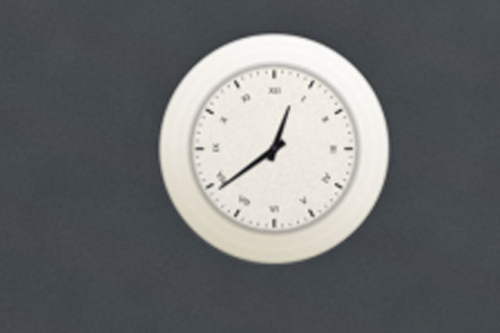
**12:39**
